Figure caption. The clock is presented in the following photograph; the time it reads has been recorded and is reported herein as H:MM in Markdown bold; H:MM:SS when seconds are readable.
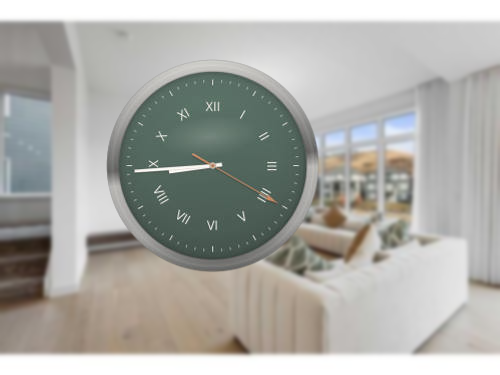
**8:44:20**
